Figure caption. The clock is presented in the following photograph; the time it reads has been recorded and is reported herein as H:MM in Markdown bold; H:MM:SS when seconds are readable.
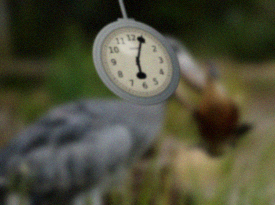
**6:04**
